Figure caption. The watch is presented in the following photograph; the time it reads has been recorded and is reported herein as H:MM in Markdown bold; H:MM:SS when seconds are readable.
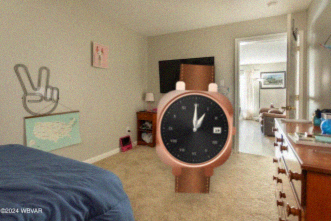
**1:00**
